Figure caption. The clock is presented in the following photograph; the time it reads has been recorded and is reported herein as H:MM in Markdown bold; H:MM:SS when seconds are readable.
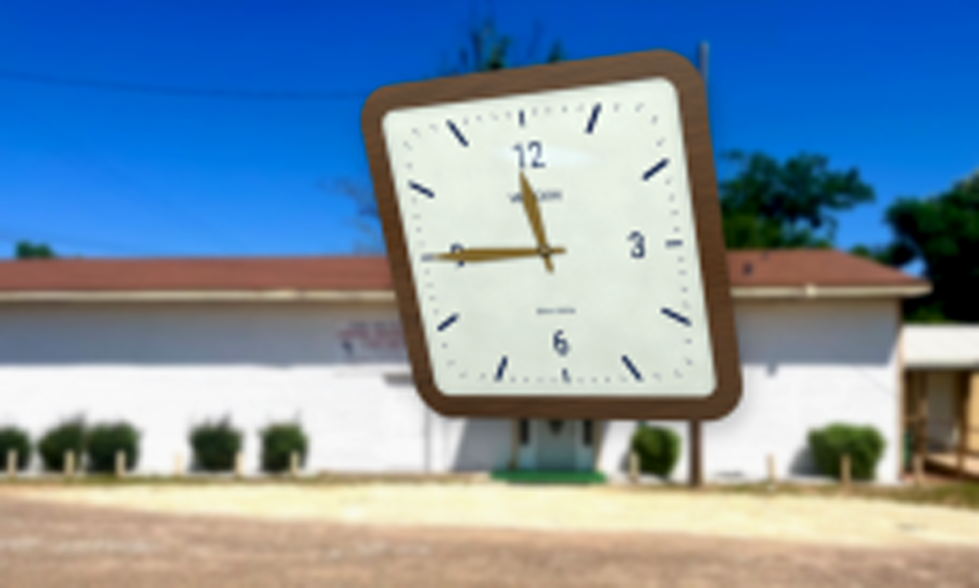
**11:45**
